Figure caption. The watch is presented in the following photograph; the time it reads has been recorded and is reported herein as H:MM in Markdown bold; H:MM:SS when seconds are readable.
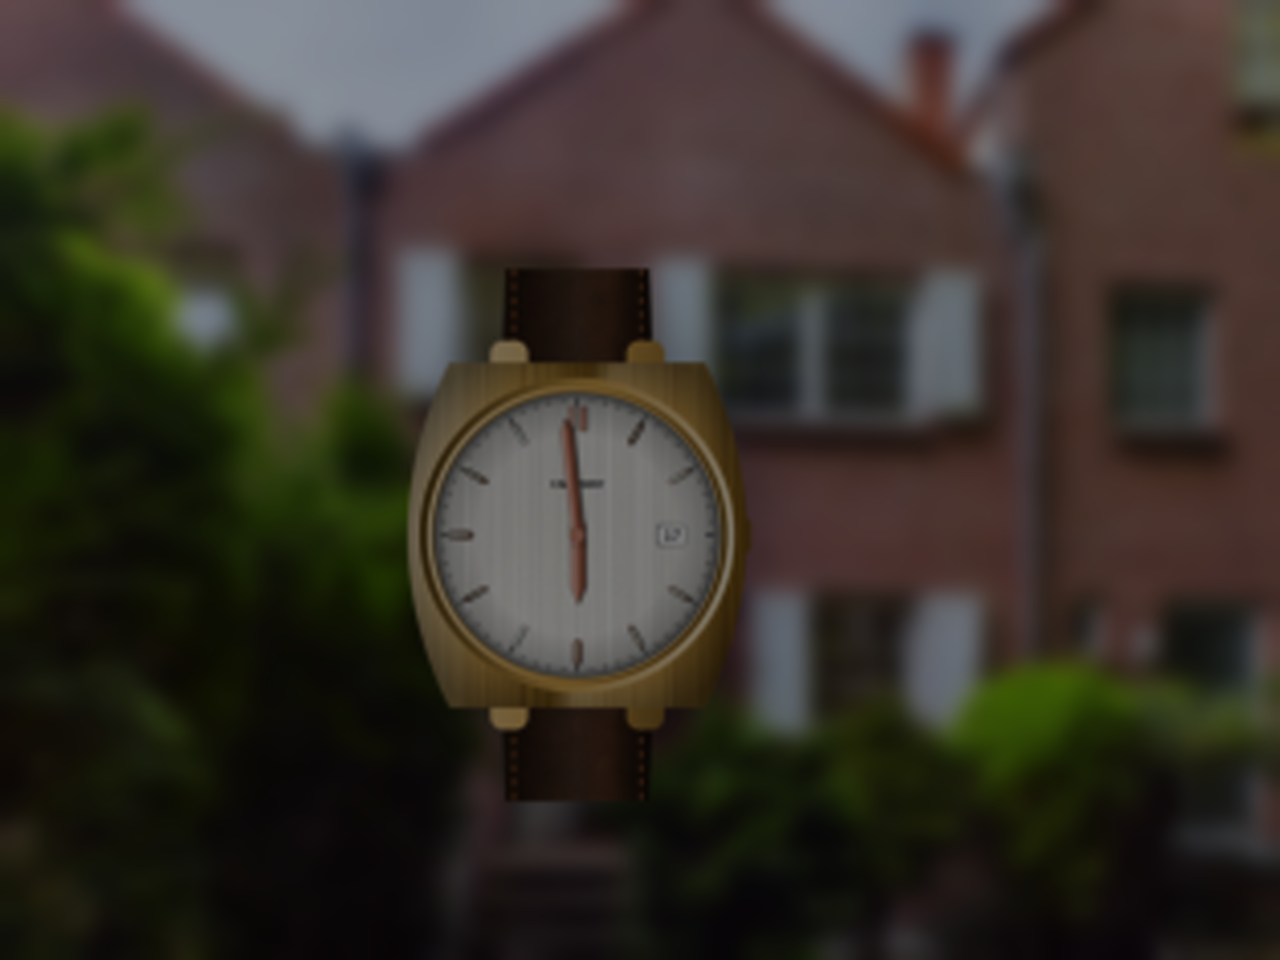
**5:59**
